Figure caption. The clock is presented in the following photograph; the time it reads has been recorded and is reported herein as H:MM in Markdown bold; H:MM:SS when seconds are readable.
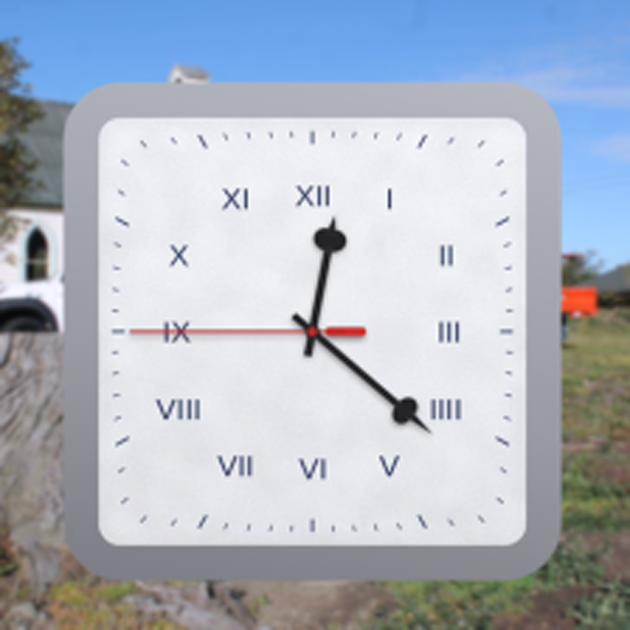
**12:21:45**
